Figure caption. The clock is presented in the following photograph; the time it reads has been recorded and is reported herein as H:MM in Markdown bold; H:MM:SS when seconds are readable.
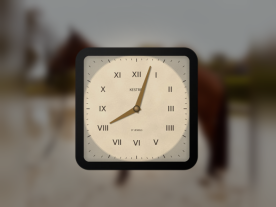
**8:03**
